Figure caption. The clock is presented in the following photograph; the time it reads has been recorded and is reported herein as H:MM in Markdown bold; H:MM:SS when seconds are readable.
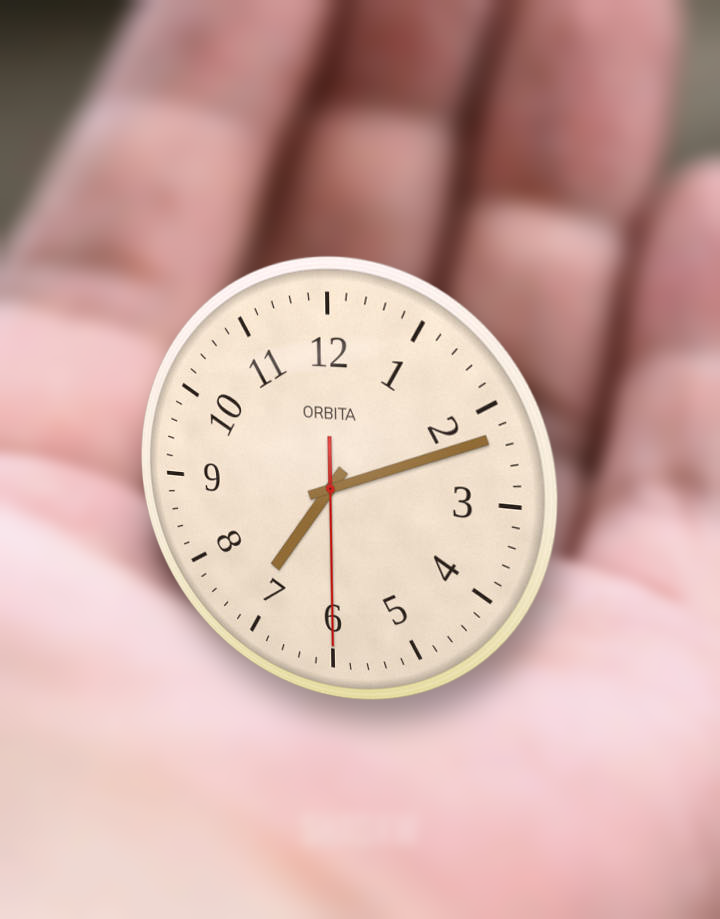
**7:11:30**
